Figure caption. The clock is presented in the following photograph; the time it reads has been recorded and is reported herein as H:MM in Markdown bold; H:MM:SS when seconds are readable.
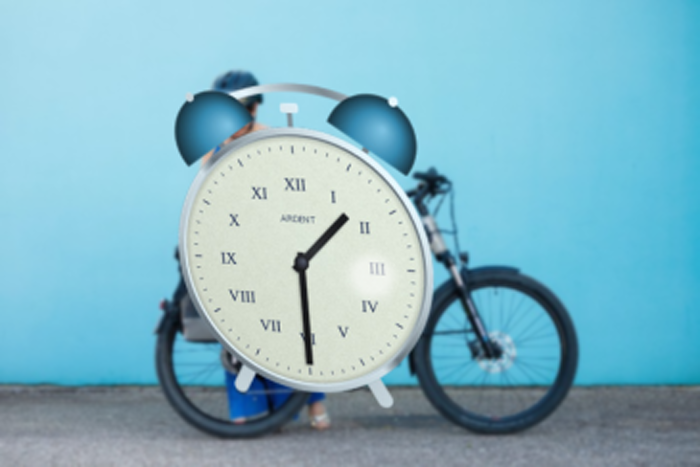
**1:30**
